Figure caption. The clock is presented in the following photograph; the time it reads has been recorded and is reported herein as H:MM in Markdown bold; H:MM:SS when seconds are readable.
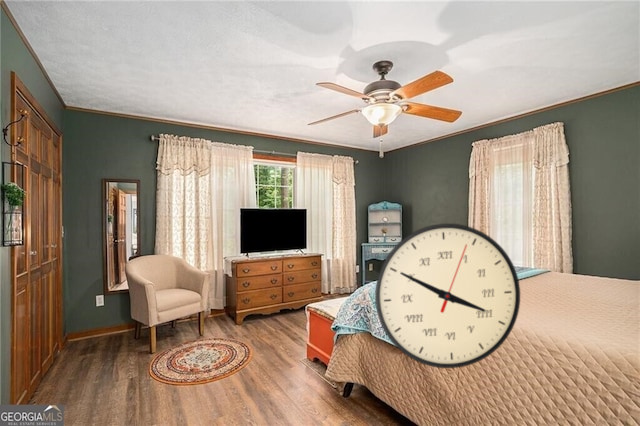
**3:50:04**
